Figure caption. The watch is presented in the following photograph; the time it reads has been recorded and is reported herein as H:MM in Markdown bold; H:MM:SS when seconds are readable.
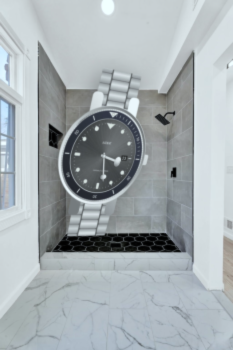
**3:28**
